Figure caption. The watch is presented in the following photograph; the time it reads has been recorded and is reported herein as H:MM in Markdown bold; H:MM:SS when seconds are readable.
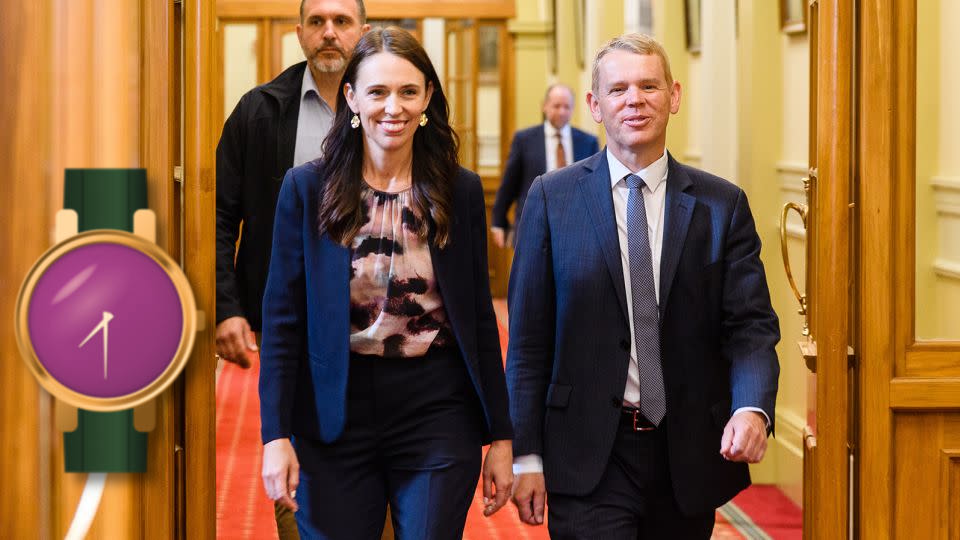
**7:30**
